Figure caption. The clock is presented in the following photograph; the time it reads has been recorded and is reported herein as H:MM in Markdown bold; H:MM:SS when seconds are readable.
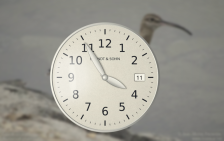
**3:55**
